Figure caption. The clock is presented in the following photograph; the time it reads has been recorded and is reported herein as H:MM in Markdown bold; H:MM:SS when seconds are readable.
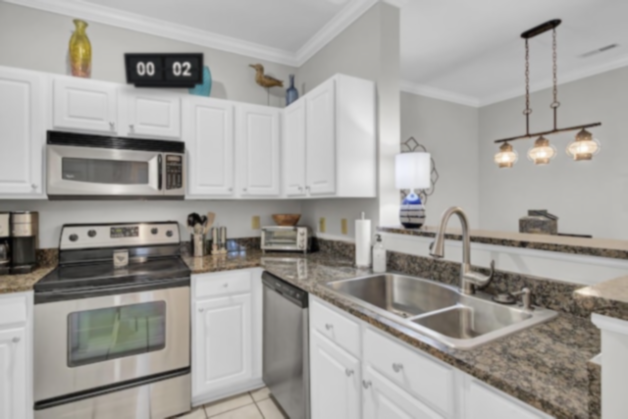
**0:02**
